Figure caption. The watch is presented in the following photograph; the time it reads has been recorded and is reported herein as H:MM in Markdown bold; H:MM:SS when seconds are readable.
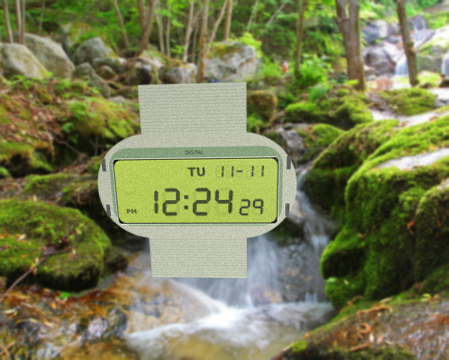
**12:24:29**
